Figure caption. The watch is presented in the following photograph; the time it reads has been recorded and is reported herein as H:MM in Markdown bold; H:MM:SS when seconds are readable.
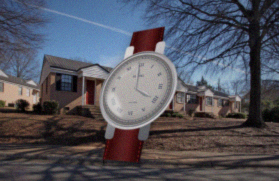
**3:59**
